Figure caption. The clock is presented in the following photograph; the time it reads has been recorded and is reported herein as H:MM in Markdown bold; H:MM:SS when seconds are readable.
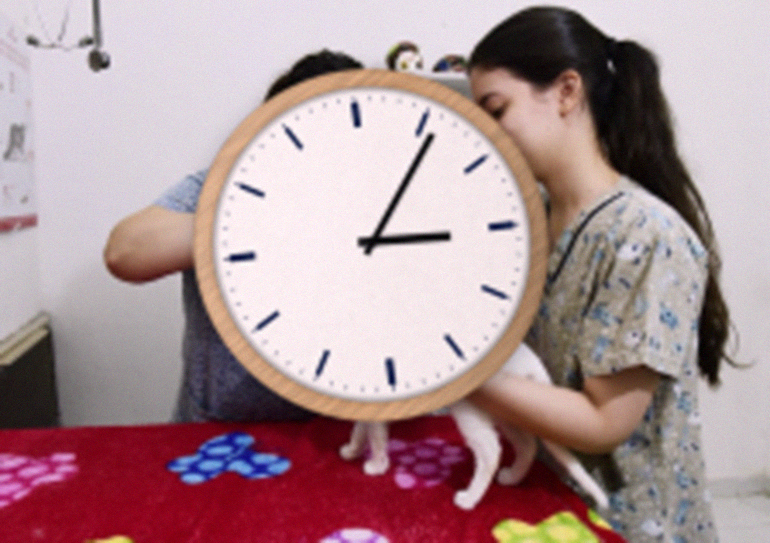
**3:06**
